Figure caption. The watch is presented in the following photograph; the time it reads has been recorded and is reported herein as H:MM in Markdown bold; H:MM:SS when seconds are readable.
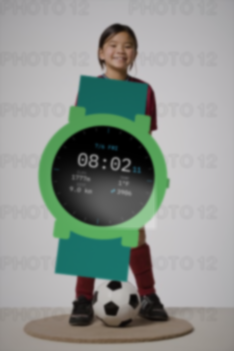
**8:02**
